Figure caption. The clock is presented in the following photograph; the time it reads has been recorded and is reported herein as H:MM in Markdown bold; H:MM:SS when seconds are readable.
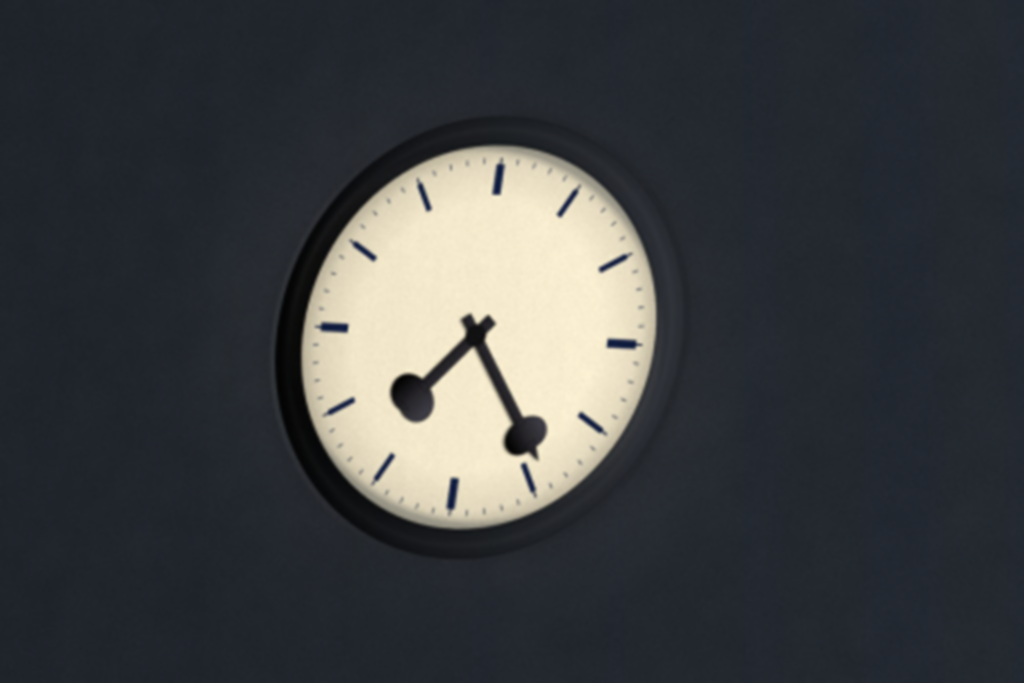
**7:24**
